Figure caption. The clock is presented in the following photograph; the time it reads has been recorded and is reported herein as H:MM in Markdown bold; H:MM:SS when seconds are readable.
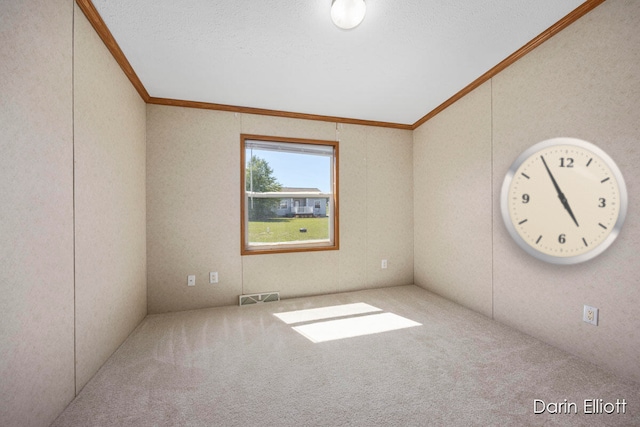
**4:55**
